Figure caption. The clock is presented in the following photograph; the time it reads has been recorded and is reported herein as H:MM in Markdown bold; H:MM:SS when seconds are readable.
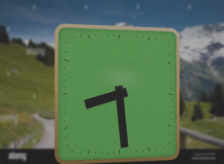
**8:29**
